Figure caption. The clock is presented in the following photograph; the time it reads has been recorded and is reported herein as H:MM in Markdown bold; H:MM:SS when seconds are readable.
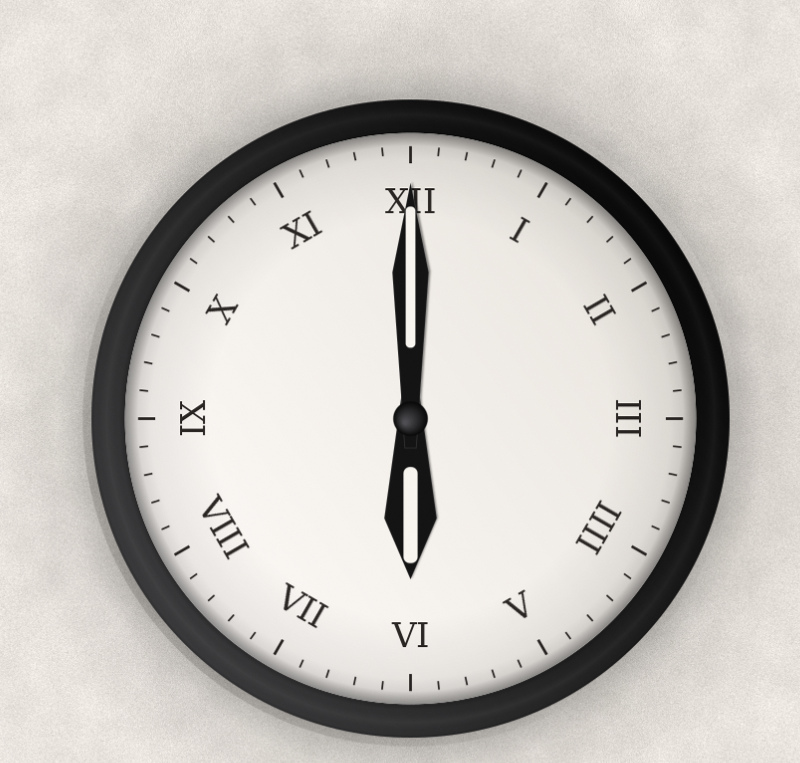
**6:00**
